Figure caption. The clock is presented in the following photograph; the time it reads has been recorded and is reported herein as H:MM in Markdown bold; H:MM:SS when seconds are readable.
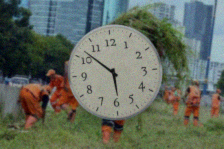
**5:52**
